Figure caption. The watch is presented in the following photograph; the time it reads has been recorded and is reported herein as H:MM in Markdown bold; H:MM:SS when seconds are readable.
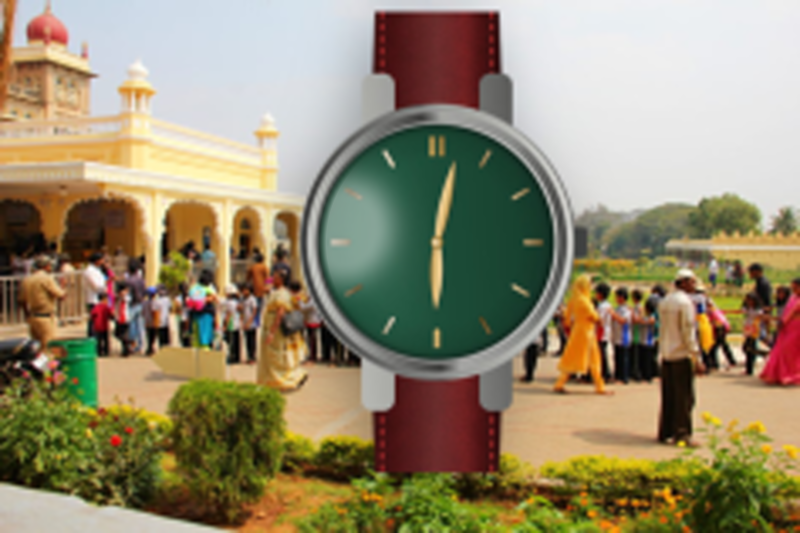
**6:02**
